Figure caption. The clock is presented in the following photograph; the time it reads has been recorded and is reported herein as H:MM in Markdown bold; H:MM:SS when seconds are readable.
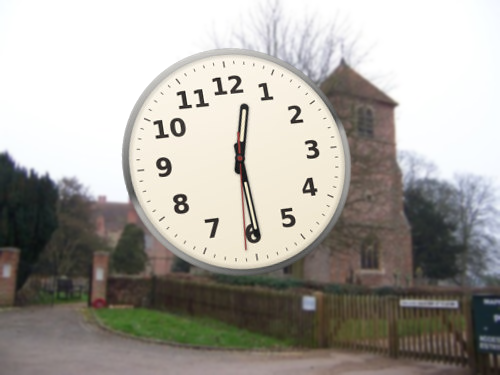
**12:29:31**
